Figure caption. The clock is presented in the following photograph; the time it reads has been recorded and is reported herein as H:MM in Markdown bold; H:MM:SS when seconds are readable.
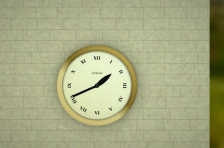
**1:41**
